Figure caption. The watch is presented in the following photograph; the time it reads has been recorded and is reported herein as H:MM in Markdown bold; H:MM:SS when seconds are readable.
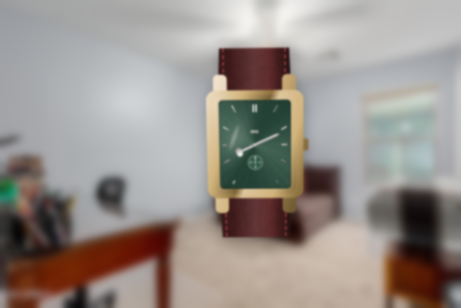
**8:11**
